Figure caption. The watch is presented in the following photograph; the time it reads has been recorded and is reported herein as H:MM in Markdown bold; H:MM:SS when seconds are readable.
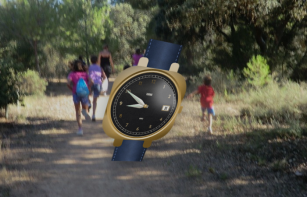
**8:50**
